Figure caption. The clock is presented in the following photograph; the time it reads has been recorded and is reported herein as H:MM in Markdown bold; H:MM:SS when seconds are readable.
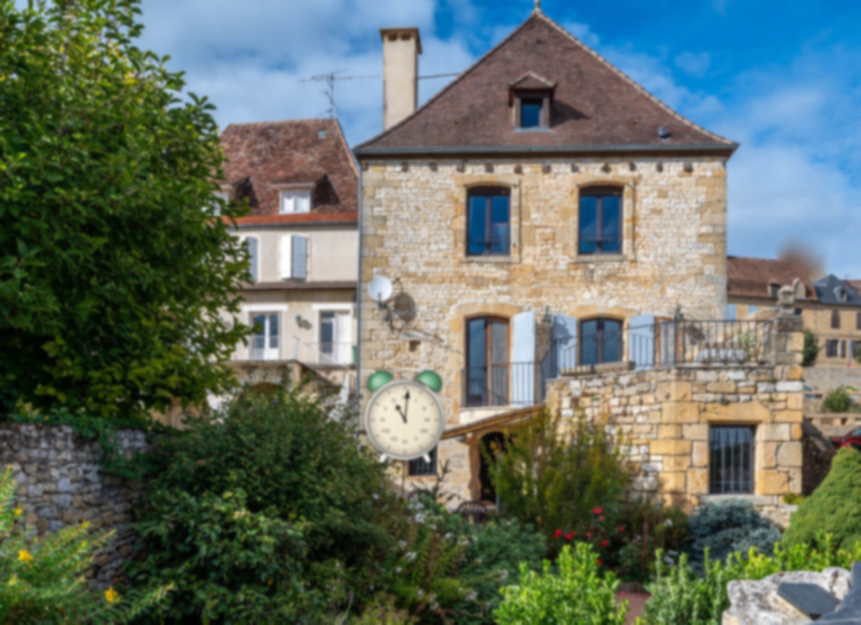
**11:01**
